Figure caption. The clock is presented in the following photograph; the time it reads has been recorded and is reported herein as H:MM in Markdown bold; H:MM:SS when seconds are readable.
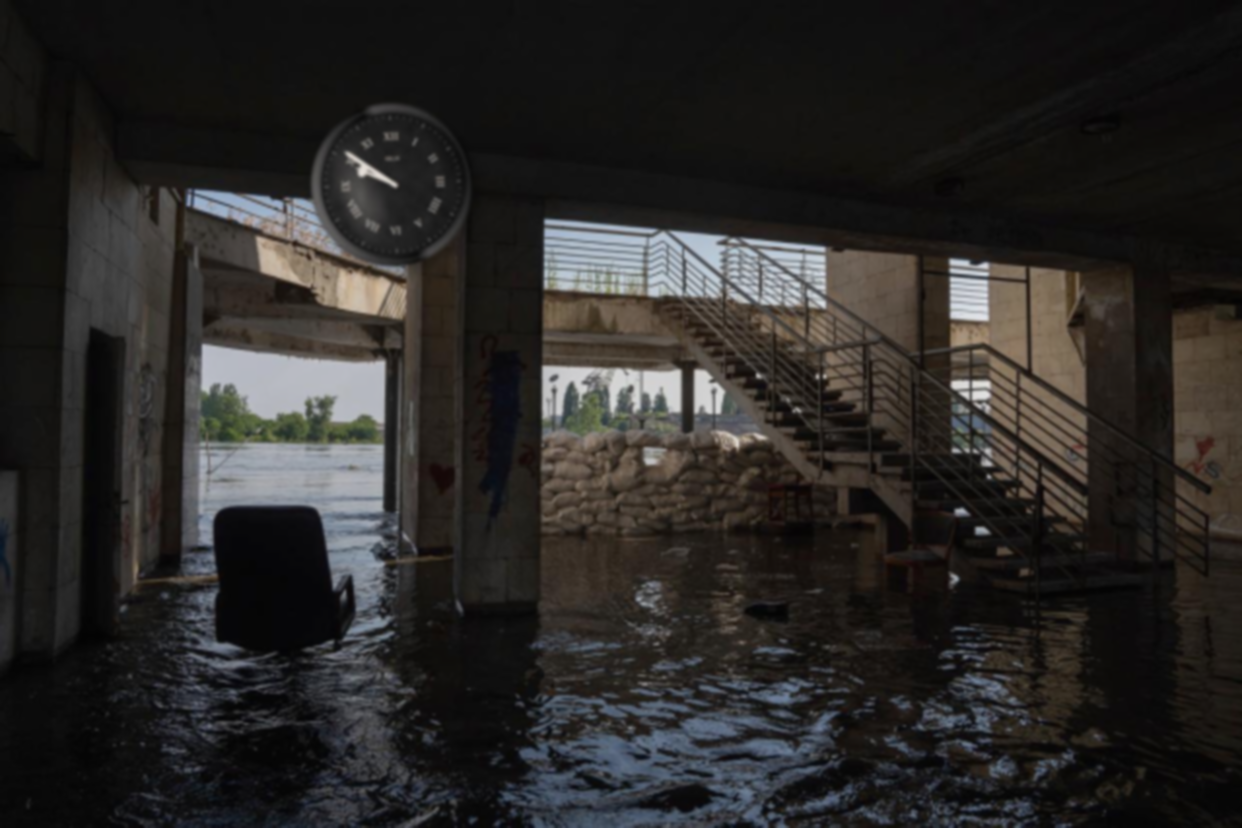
**9:51**
